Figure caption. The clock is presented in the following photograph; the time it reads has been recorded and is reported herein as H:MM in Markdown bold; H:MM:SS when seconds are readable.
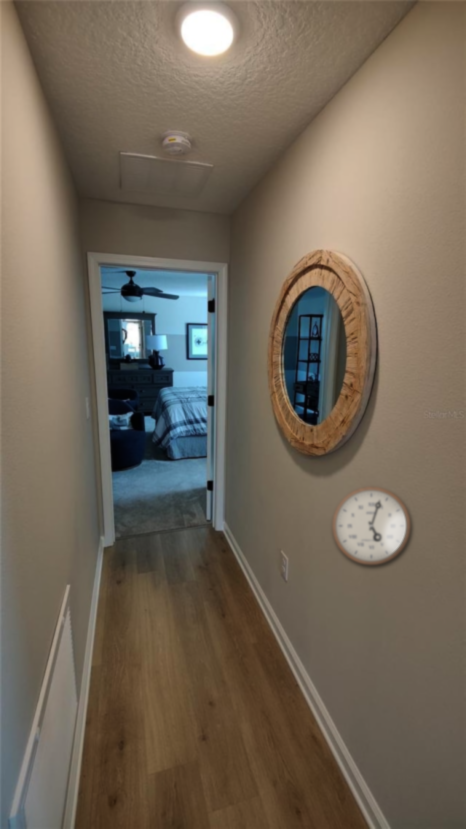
**5:03**
